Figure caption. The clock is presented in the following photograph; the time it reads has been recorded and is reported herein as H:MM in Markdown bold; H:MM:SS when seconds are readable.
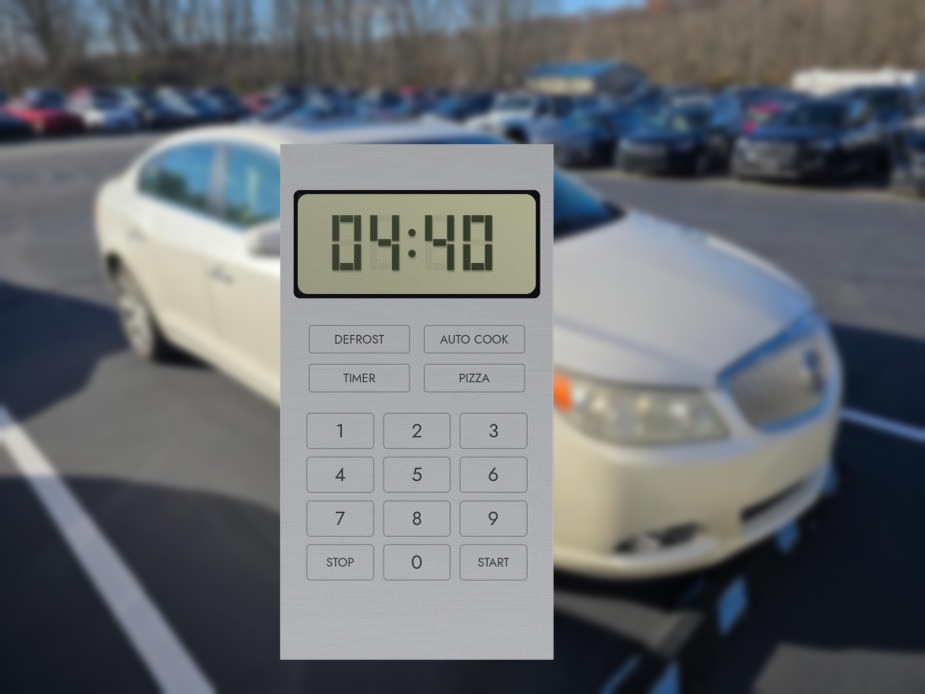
**4:40**
